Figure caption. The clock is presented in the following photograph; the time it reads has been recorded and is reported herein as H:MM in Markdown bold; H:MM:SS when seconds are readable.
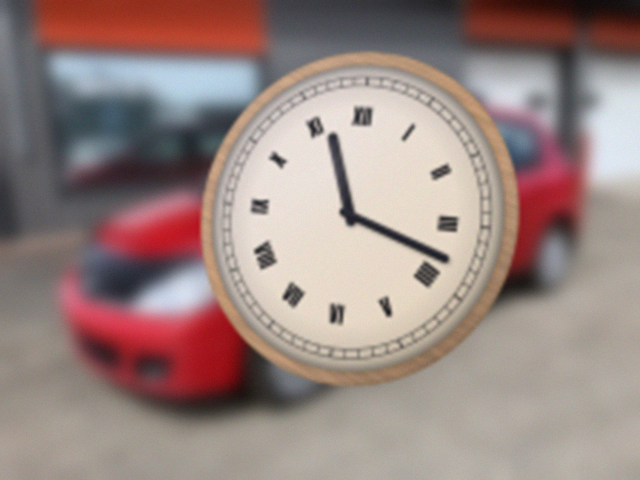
**11:18**
